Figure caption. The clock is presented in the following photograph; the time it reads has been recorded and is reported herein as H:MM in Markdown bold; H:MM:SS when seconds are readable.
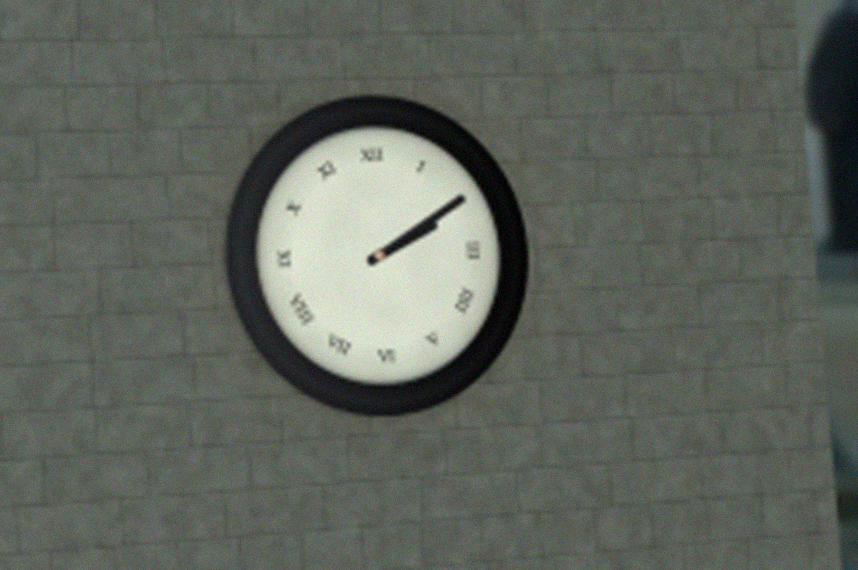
**2:10**
